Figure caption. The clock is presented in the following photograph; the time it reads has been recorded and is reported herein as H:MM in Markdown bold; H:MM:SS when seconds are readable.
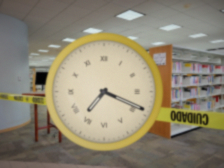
**7:19**
